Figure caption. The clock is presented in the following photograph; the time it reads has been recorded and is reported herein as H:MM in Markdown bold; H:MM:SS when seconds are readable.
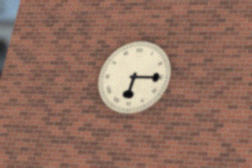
**6:15**
